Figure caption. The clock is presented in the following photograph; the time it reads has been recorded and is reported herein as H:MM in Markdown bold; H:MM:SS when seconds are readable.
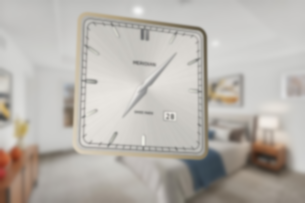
**7:07**
